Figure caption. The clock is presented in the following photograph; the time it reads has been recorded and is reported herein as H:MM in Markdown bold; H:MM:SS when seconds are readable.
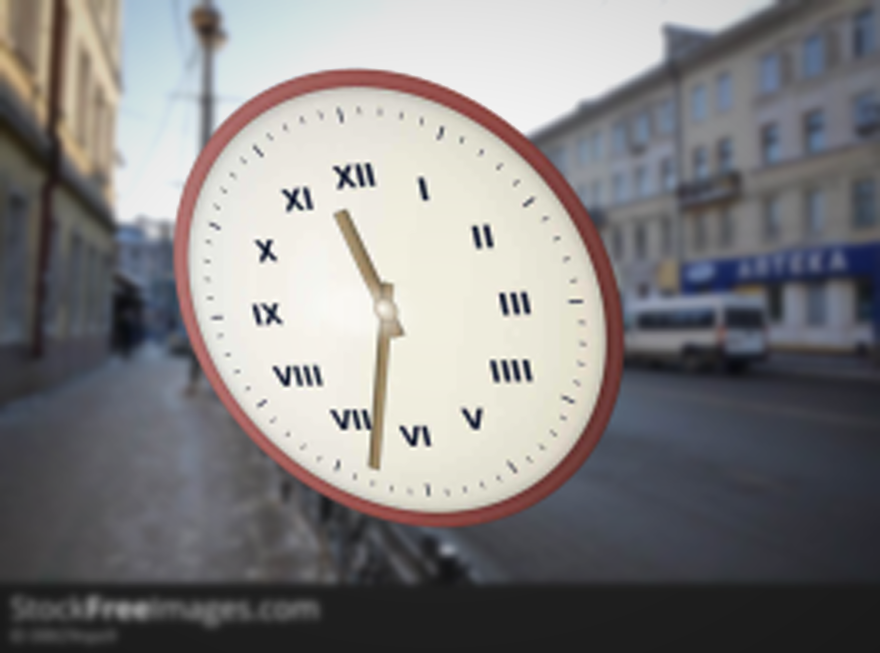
**11:33**
